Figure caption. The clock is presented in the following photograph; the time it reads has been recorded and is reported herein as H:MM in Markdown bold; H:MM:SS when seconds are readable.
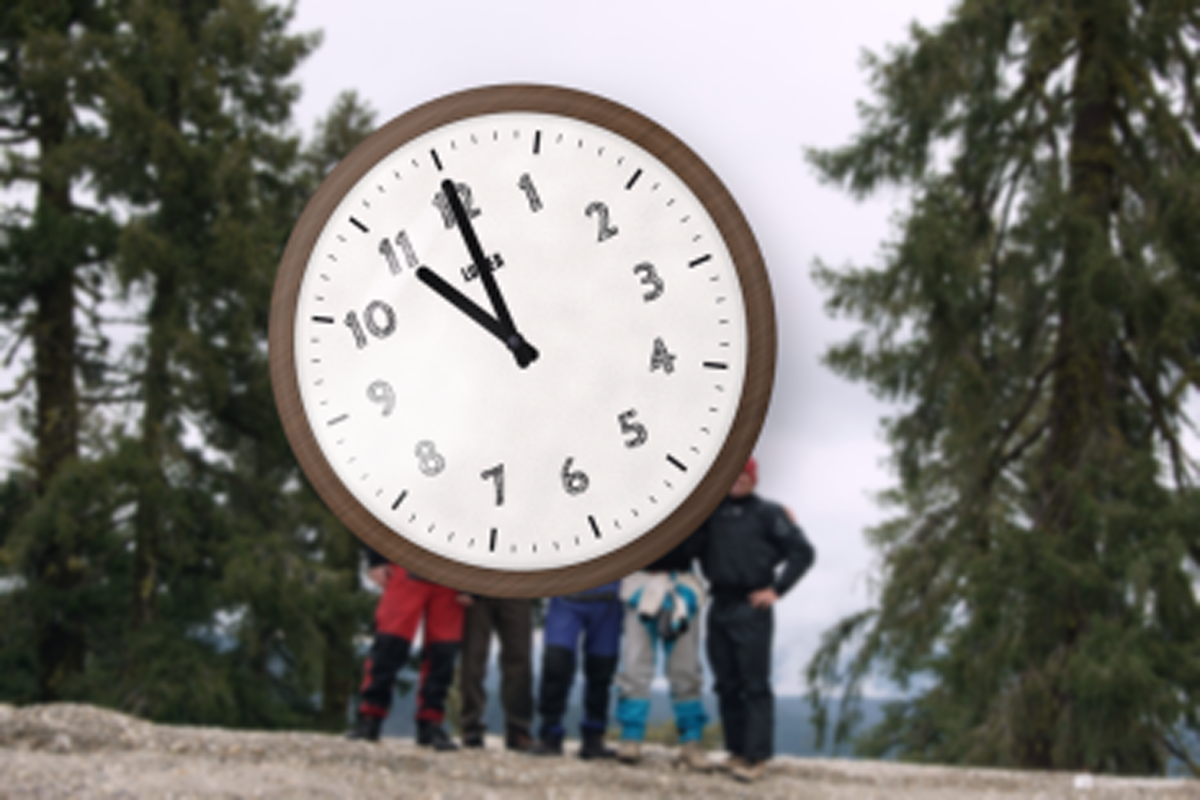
**11:00**
